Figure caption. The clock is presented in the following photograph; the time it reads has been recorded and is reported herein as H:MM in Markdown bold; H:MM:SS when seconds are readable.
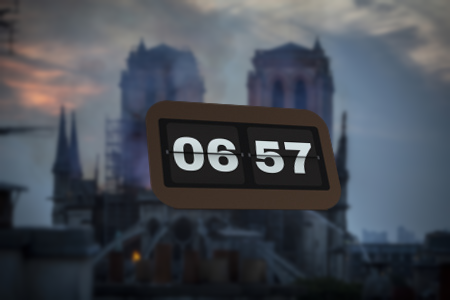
**6:57**
